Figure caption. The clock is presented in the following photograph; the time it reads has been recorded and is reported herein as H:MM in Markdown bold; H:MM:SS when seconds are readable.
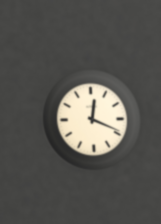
**12:19**
